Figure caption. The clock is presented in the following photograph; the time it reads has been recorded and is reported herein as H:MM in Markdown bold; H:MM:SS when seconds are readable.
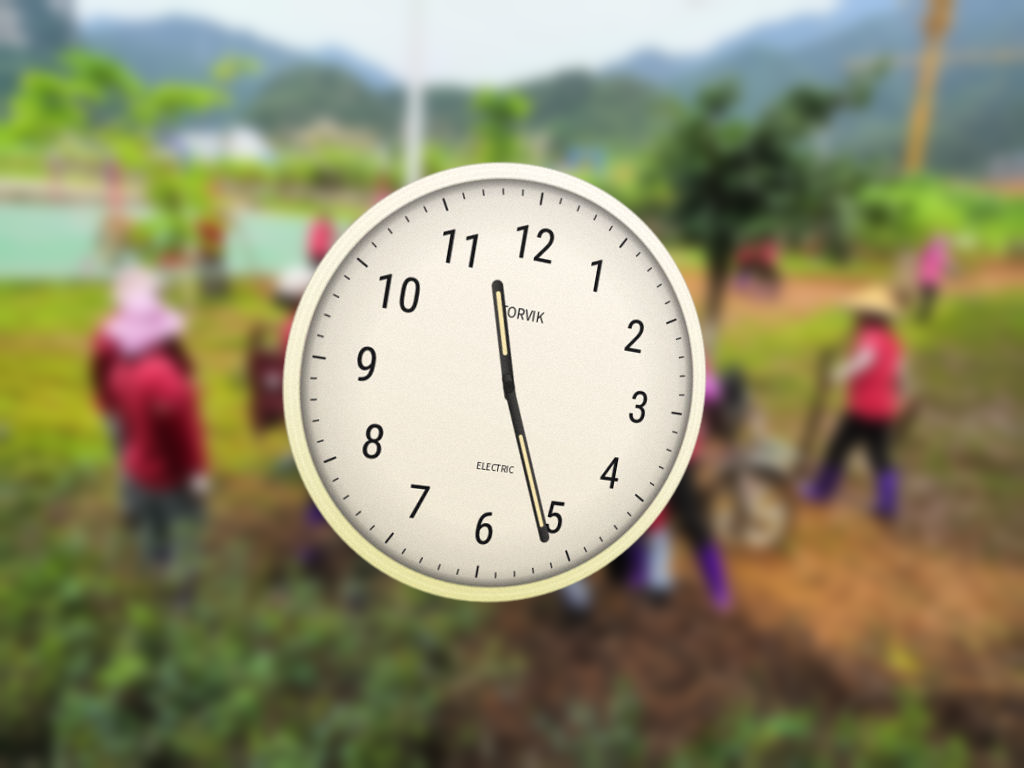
**11:26**
